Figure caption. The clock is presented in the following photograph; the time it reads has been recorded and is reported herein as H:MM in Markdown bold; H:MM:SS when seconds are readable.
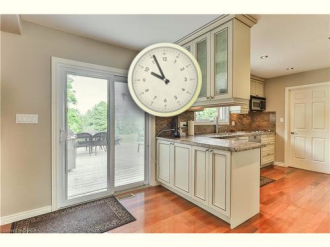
**9:56**
